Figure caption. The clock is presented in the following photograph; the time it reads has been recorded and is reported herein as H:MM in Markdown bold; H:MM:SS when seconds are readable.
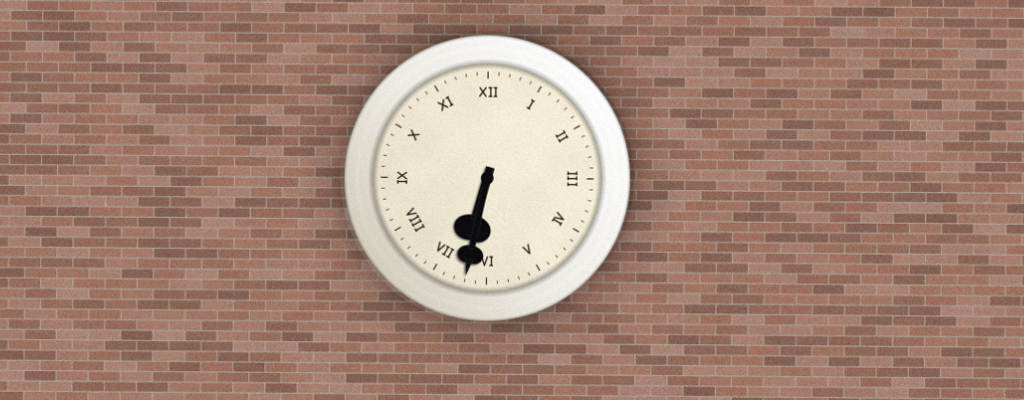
**6:32**
